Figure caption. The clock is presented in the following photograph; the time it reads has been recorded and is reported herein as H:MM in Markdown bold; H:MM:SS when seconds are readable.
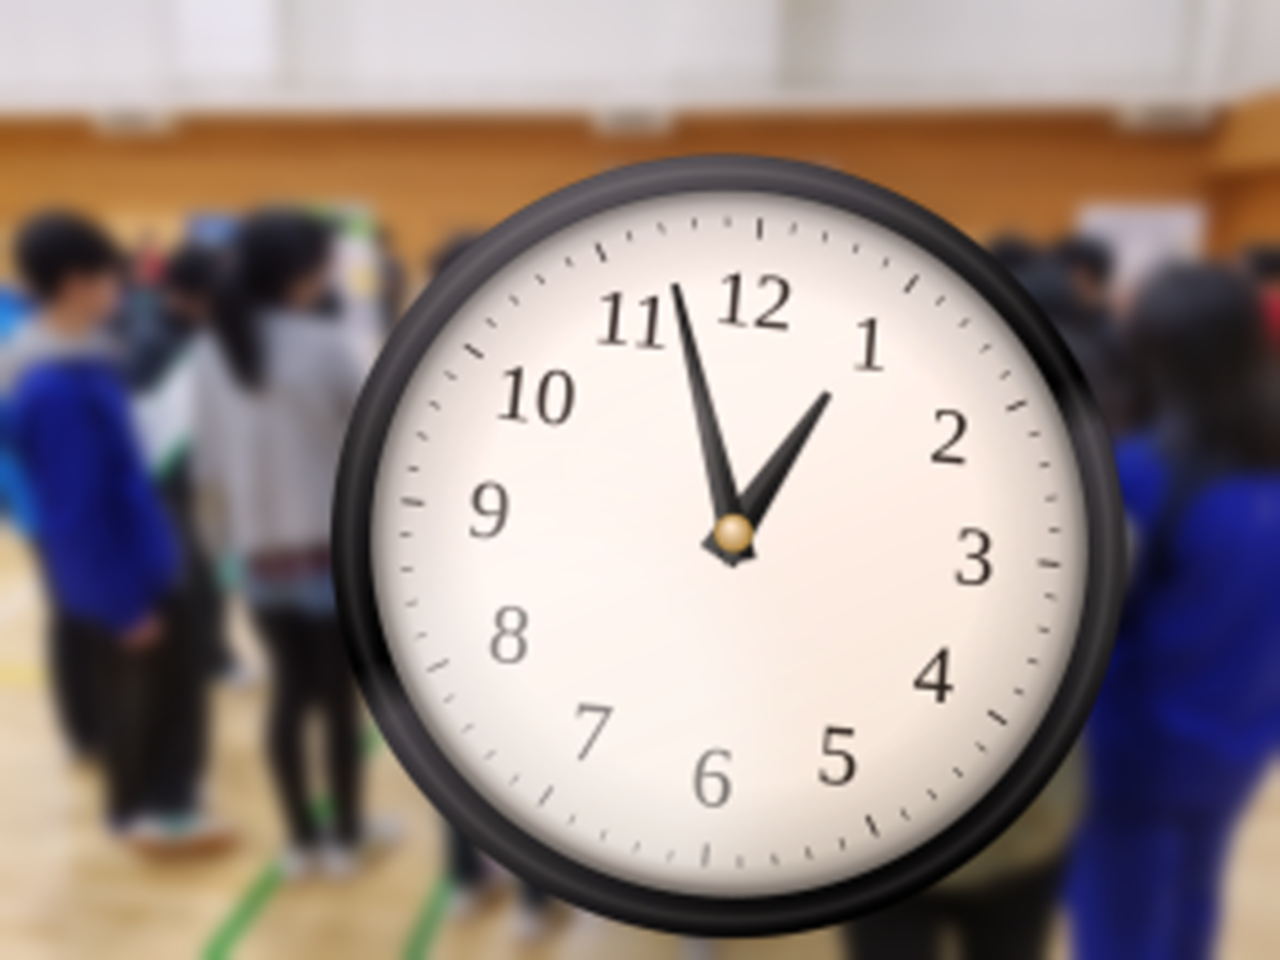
**12:57**
